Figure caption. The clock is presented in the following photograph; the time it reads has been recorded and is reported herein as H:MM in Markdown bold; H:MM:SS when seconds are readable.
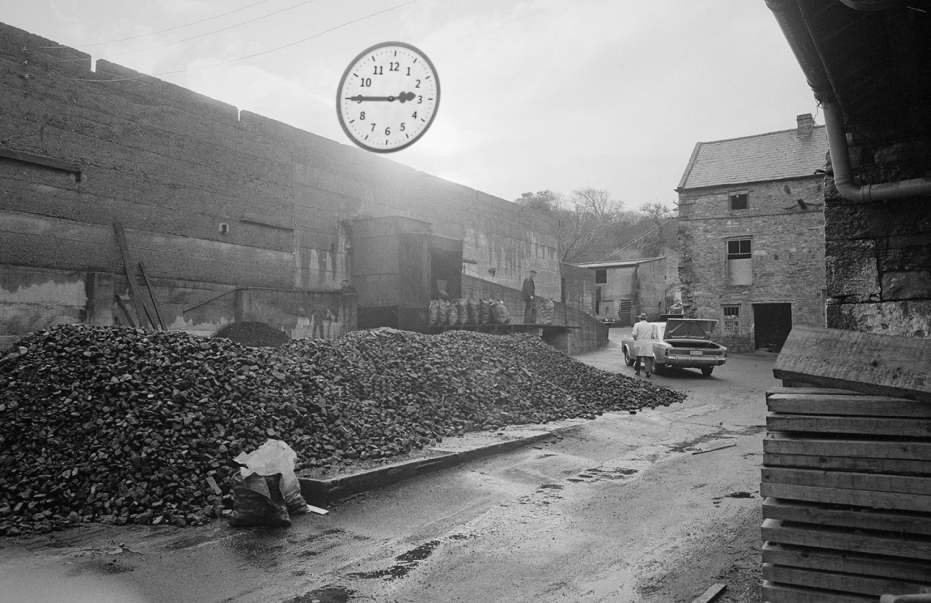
**2:45**
